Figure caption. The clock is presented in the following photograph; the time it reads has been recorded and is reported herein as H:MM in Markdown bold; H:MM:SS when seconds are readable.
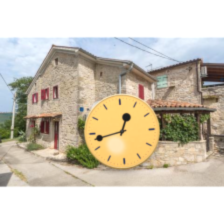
**12:43**
